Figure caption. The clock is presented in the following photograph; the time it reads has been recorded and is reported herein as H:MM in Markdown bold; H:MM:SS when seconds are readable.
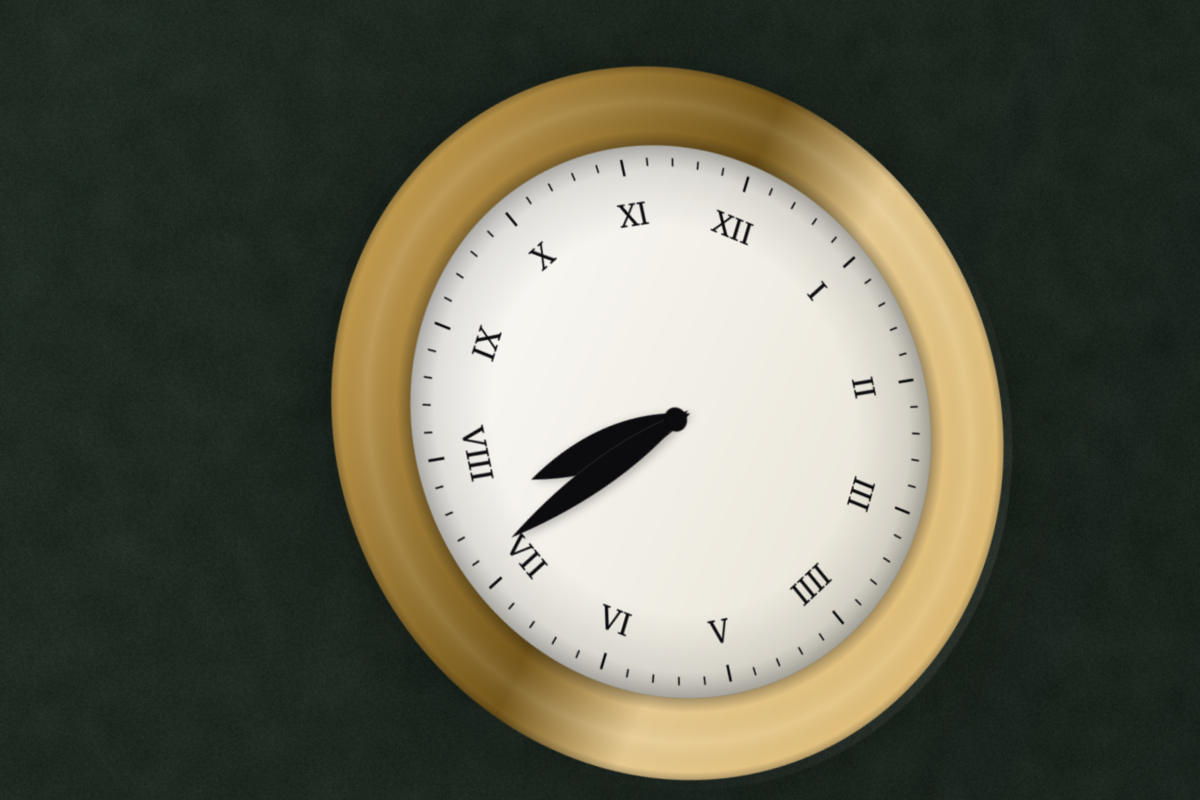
**7:36**
